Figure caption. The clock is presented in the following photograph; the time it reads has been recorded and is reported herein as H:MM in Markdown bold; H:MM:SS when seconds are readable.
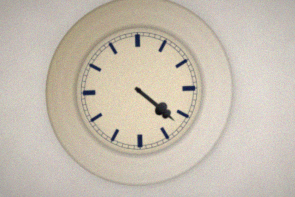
**4:22**
